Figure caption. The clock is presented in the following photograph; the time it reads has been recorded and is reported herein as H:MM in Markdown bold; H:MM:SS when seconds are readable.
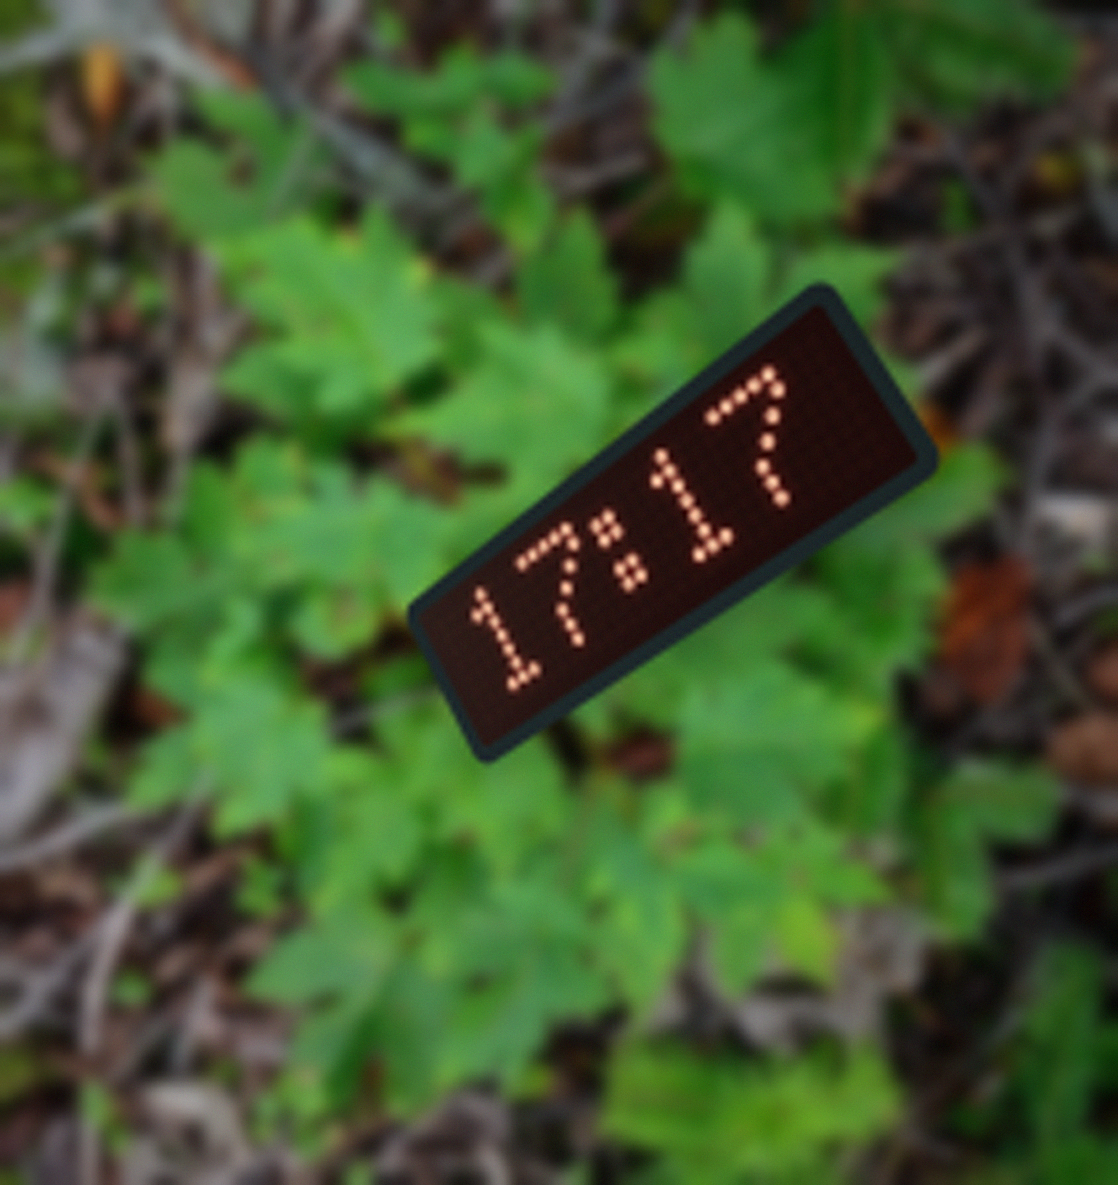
**17:17**
